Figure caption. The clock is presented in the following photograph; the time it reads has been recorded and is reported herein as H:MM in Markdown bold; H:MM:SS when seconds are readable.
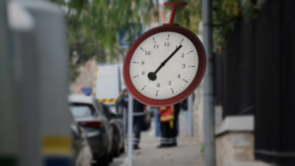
**7:06**
